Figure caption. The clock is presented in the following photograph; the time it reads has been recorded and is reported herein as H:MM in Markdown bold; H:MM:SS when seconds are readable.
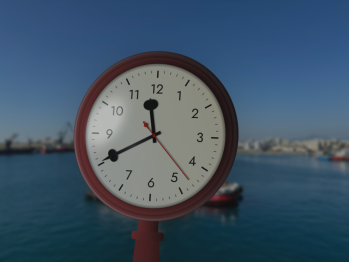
**11:40:23**
